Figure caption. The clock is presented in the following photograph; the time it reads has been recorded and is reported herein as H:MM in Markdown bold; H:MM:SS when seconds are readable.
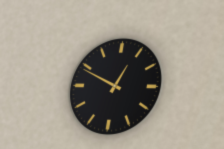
**12:49**
